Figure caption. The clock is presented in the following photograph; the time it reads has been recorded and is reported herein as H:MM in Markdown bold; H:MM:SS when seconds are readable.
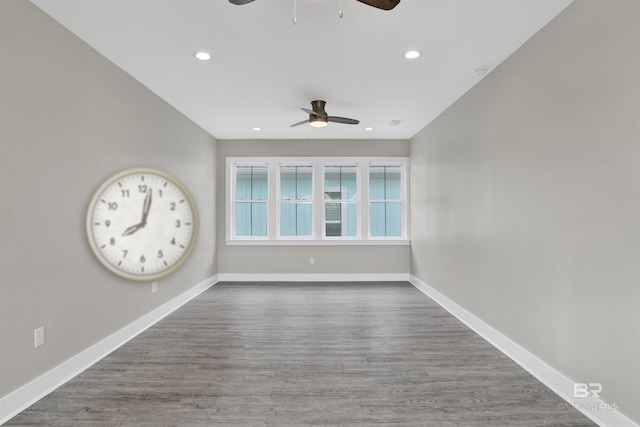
**8:02**
